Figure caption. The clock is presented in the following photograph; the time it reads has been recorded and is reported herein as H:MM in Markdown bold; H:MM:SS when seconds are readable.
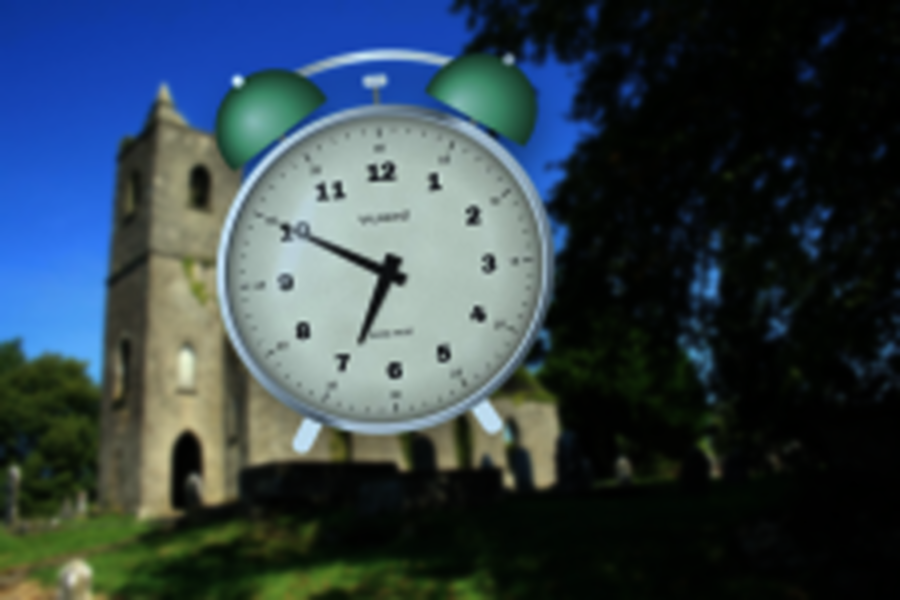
**6:50**
